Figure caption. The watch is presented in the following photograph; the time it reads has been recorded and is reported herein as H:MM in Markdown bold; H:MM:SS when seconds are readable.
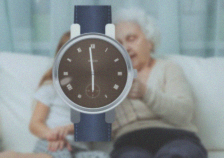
**5:59**
